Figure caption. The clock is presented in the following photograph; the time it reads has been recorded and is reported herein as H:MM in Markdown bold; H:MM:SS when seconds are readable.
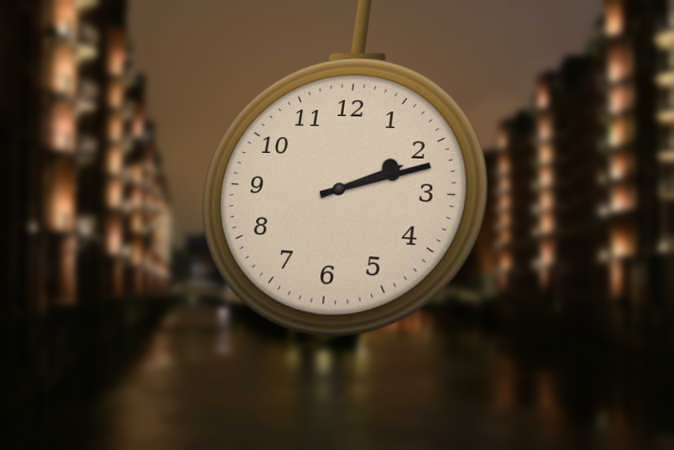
**2:12**
